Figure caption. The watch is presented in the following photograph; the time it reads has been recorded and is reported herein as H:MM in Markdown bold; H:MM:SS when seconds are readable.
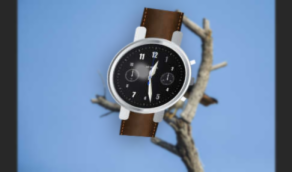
**12:28**
